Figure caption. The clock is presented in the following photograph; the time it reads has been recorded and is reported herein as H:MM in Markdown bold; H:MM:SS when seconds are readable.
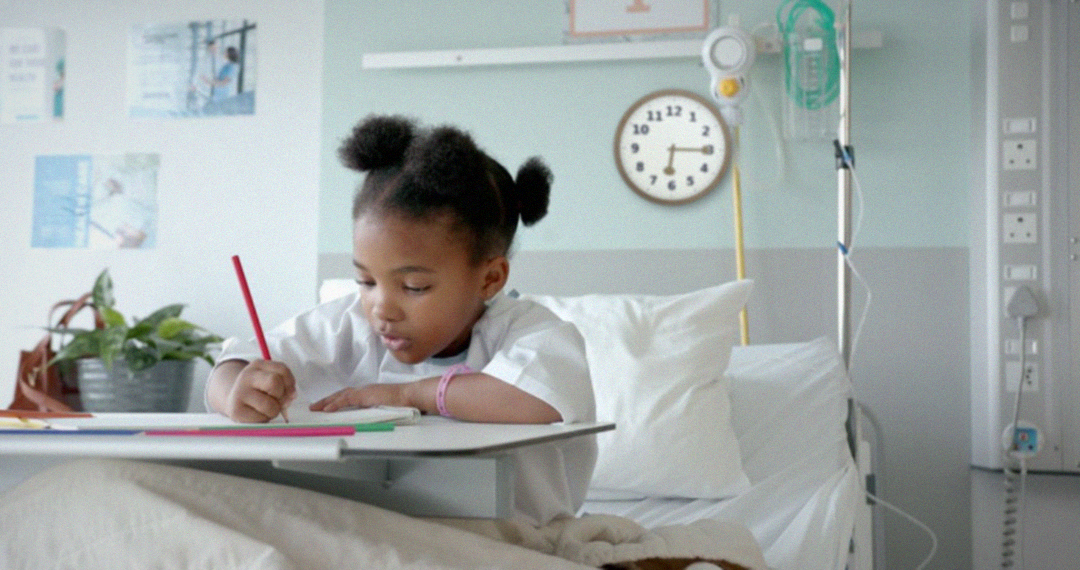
**6:15**
